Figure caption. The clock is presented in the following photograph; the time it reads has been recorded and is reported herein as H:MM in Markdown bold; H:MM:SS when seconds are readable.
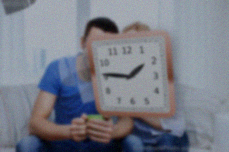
**1:46**
